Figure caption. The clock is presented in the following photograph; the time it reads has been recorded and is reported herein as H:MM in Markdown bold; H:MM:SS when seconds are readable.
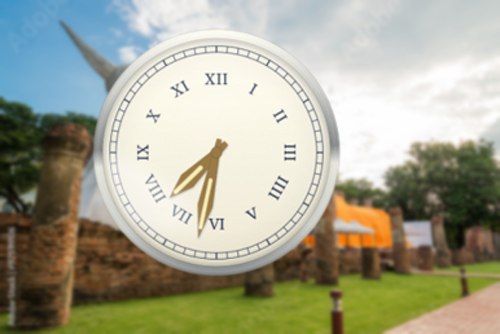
**7:32**
